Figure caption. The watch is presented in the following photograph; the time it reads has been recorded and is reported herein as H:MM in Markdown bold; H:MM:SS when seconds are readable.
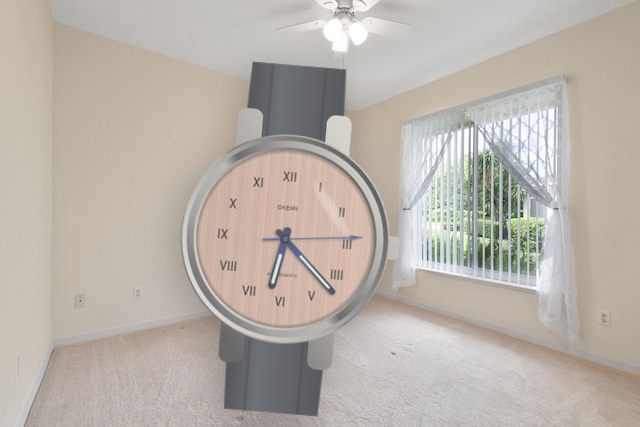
**6:22:14**
